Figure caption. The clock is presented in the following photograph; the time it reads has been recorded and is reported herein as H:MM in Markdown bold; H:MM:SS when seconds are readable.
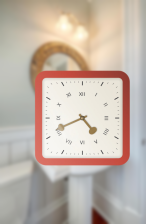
**4:41**
